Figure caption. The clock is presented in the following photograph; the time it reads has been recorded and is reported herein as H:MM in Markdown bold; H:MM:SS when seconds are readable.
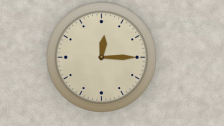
**12:15**
